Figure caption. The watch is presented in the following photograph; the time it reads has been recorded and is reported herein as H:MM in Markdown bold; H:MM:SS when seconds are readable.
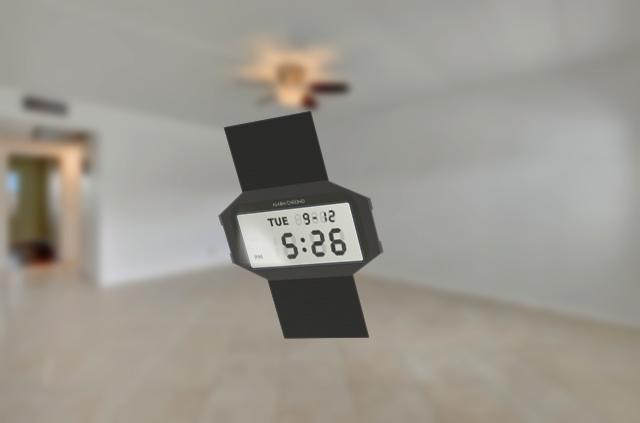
**5:26**
